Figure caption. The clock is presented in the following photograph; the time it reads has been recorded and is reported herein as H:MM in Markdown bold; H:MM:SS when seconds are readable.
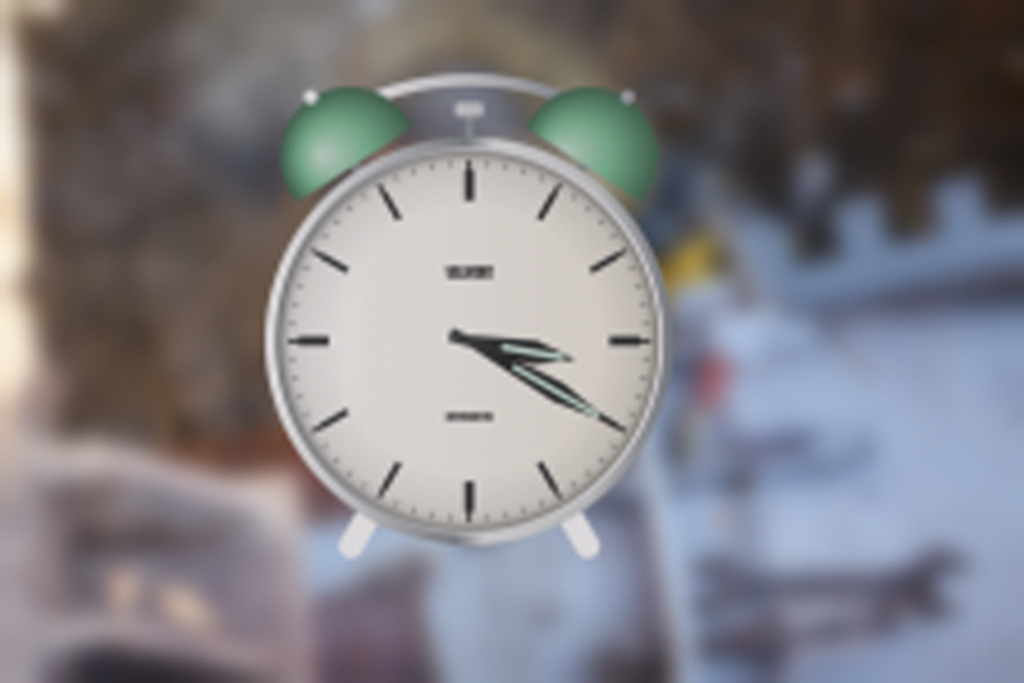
**3:20**
